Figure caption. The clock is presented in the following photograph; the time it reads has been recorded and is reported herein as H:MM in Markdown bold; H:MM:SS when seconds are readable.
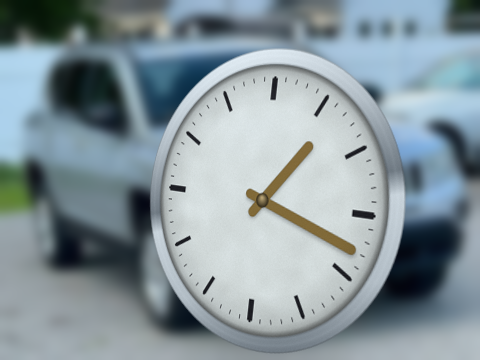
**1:18**
